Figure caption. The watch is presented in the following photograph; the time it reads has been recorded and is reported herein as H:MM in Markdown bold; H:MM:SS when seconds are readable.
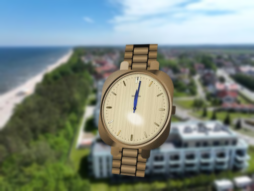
**12:01**
